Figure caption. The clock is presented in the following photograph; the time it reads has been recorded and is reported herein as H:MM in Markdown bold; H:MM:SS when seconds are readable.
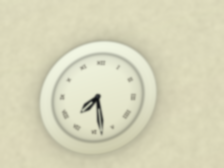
**7:28**
